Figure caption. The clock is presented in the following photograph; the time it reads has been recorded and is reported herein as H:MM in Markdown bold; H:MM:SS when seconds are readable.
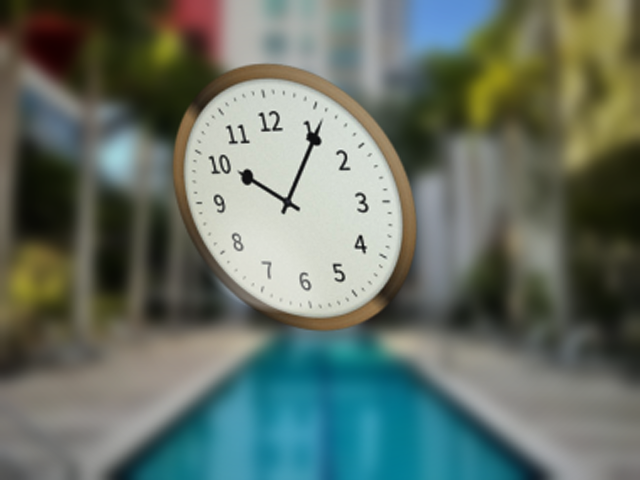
**10:06**
